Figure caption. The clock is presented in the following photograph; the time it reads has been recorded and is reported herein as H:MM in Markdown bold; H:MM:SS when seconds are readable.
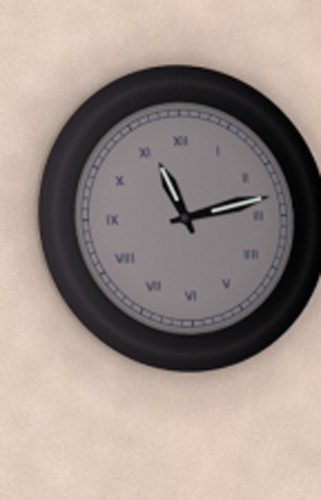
**11:13**
